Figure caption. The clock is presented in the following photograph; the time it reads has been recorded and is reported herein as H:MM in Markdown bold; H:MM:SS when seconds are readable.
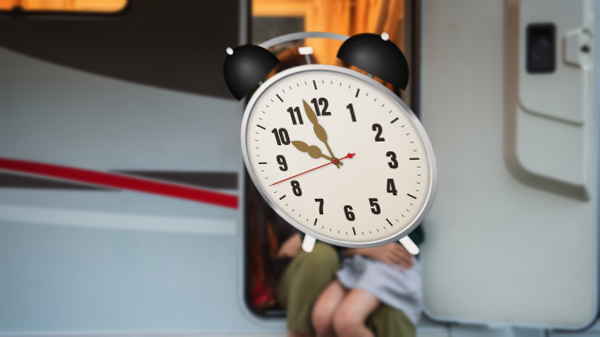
**9:57:42**
